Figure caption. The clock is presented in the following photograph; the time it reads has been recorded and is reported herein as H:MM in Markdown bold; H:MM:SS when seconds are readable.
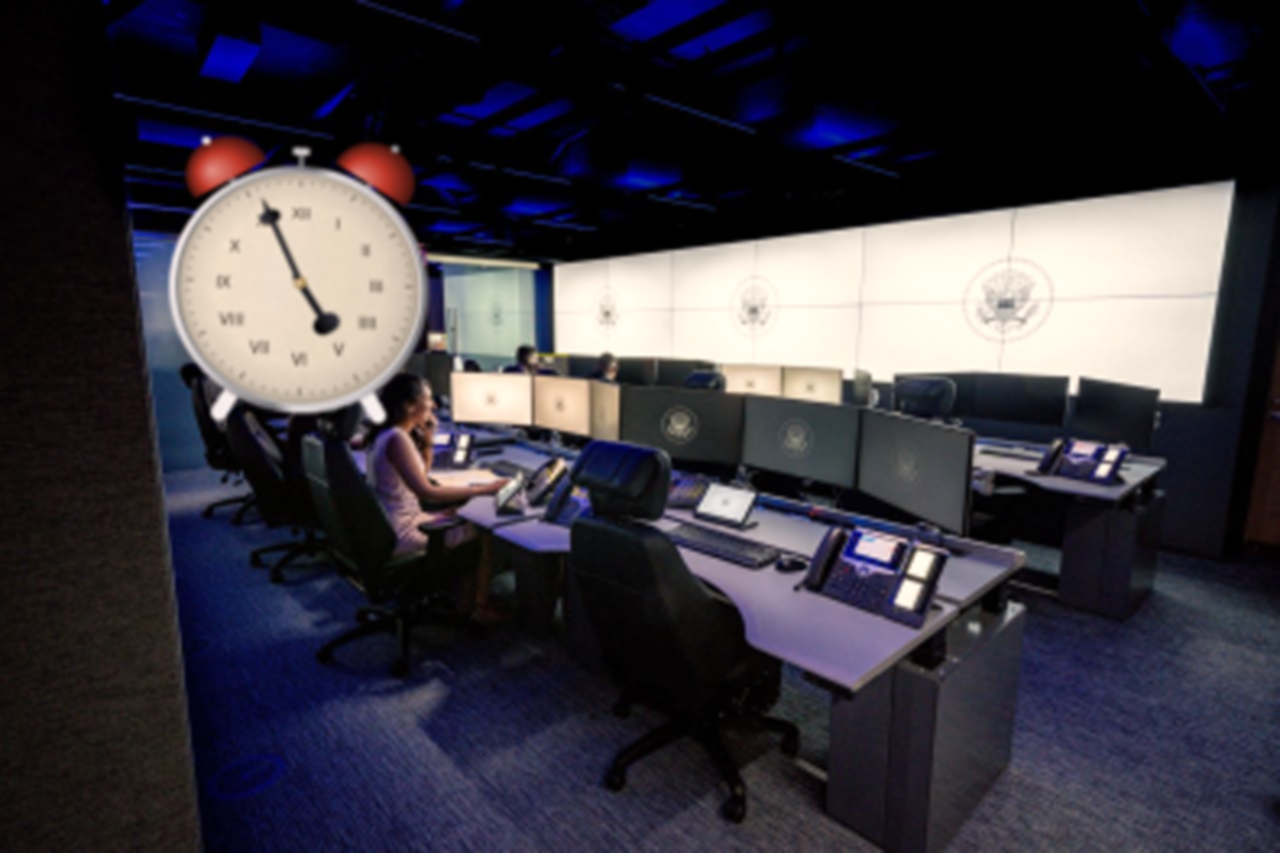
**4:56**
